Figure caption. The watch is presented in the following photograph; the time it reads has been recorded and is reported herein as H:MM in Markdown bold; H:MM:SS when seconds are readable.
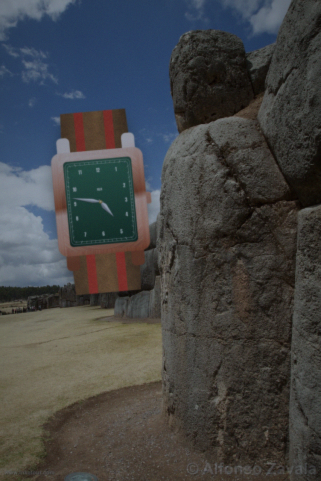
**4:47**
